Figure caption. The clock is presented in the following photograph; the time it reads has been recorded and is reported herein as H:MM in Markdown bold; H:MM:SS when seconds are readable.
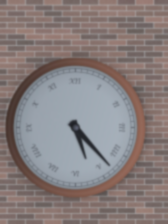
**5:23**
